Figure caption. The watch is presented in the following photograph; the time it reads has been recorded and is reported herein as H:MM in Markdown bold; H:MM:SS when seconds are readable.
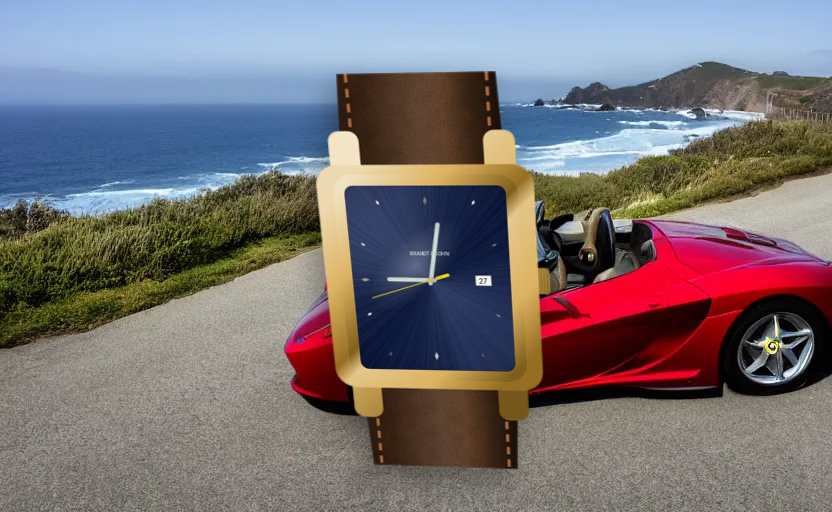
**9:01:42**
